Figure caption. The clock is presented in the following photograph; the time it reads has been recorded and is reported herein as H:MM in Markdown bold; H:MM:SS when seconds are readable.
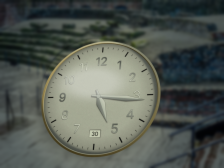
**5:16**
